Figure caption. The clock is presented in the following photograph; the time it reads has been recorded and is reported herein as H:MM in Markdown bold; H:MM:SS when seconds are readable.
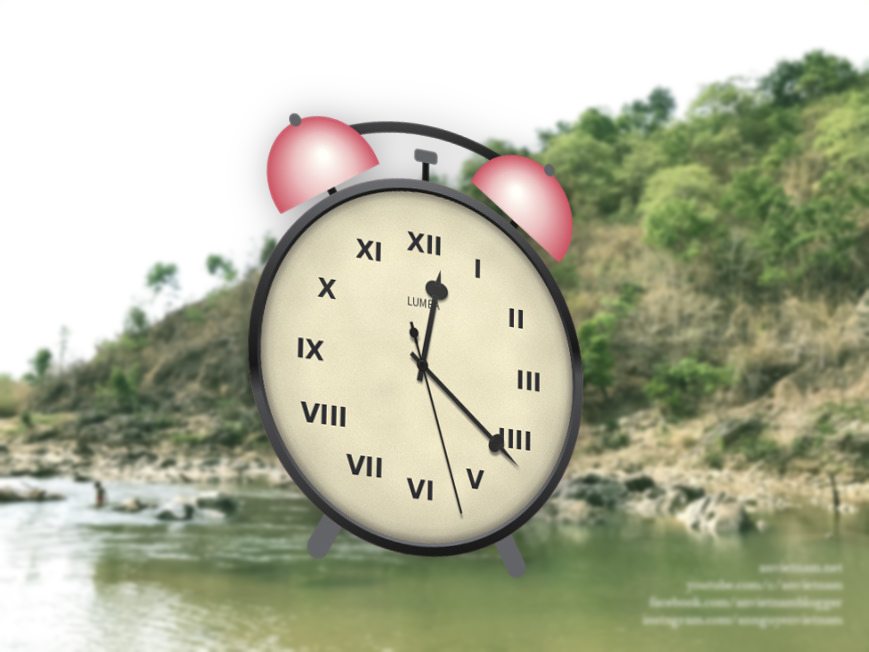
**12:21:27**
